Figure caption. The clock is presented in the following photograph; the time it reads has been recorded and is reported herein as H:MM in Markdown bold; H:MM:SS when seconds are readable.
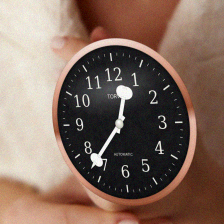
**12:37**
